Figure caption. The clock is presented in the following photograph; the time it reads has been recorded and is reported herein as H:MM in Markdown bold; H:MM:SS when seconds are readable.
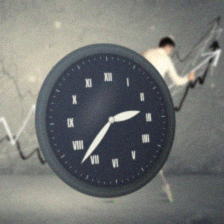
**2:37**
